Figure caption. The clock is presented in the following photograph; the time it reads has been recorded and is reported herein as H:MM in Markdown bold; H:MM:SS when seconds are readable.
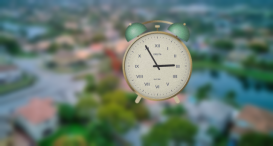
**2:55**
